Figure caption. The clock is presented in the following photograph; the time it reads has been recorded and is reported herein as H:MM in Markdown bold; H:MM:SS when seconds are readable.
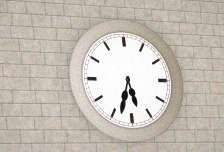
**5:33**
